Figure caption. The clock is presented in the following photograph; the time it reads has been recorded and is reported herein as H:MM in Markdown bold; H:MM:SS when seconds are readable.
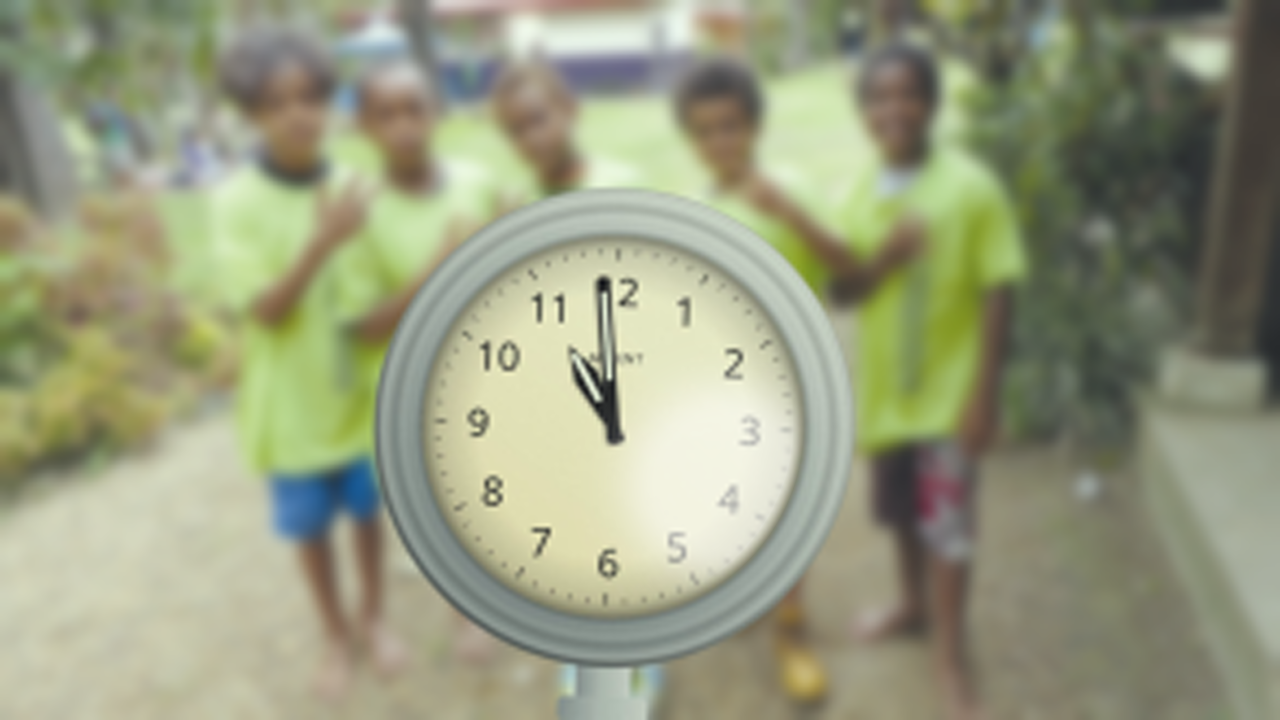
**10:59**
